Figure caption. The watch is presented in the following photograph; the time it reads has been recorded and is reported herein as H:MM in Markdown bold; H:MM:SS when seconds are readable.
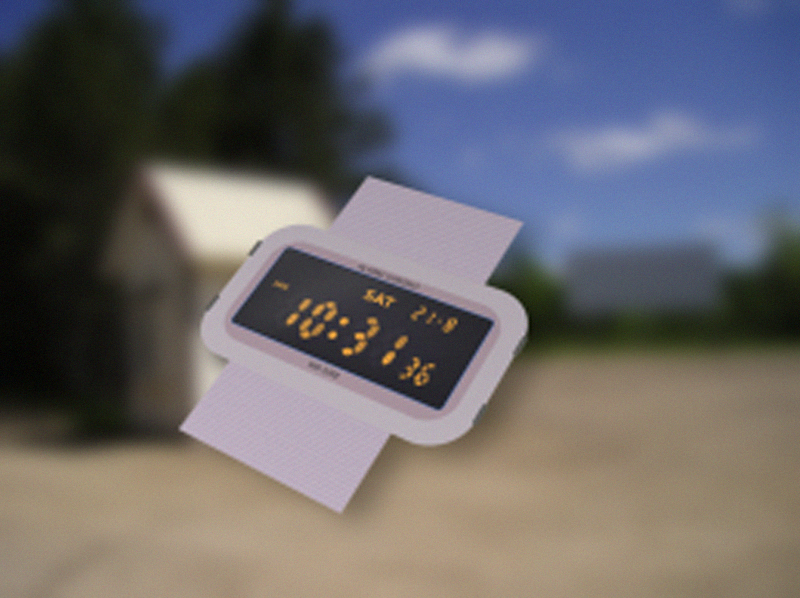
**10:31:36**
